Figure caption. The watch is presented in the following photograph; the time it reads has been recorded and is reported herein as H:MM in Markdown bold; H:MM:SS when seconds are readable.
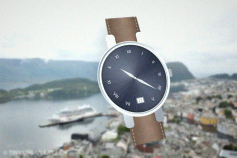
**10:21**
